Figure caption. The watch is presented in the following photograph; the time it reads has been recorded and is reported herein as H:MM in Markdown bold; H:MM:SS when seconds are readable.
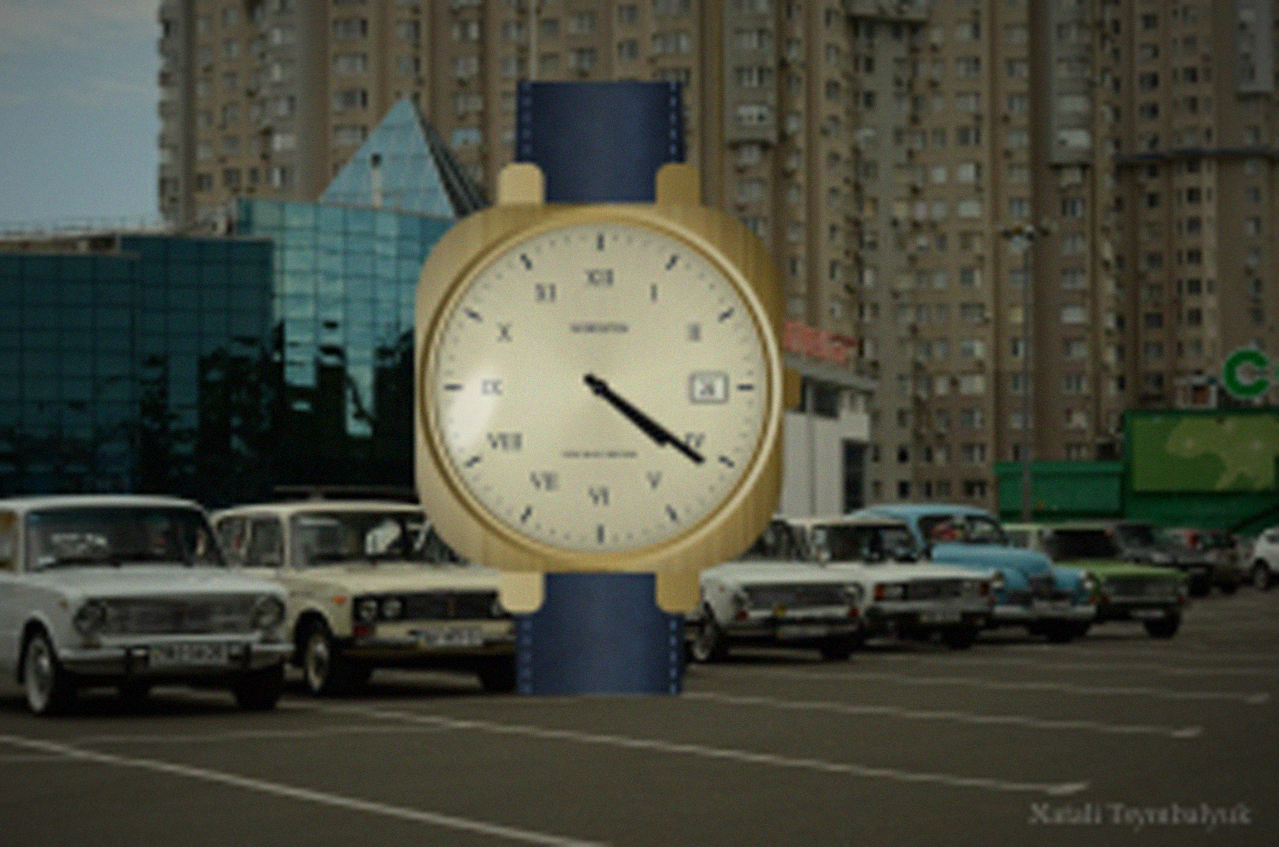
**4:21**
